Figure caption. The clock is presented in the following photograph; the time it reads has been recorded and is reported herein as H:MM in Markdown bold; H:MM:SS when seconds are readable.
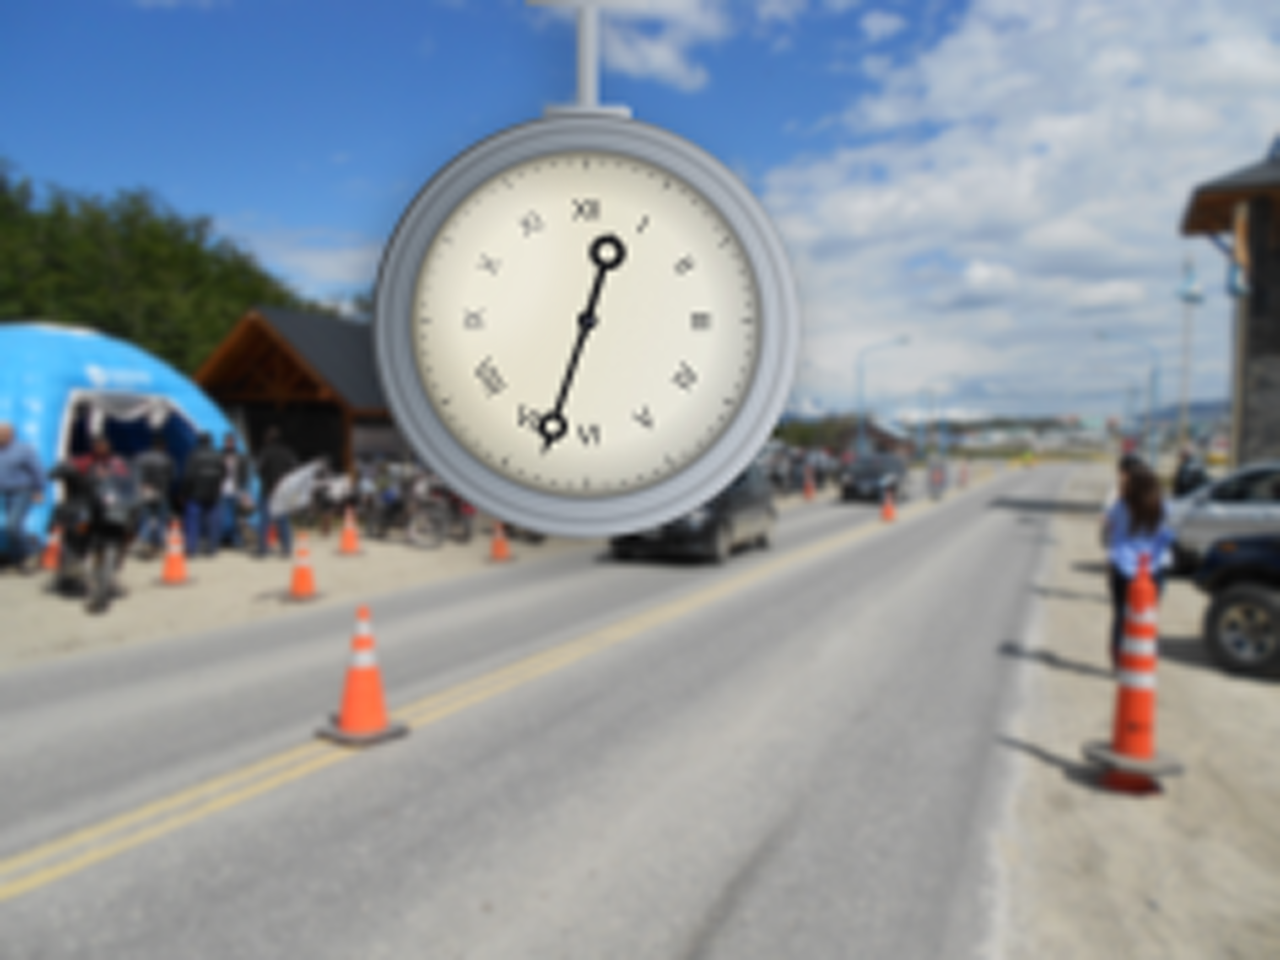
**12:33**
